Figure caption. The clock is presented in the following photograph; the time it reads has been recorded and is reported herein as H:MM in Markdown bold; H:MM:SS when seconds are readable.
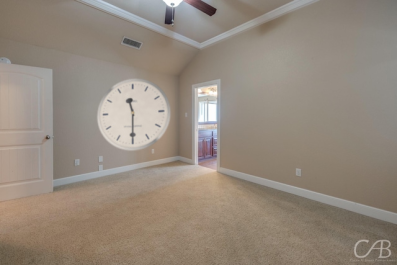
**11:30**
